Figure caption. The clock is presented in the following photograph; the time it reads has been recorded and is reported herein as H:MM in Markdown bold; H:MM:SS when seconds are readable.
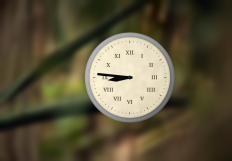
**8:46**
